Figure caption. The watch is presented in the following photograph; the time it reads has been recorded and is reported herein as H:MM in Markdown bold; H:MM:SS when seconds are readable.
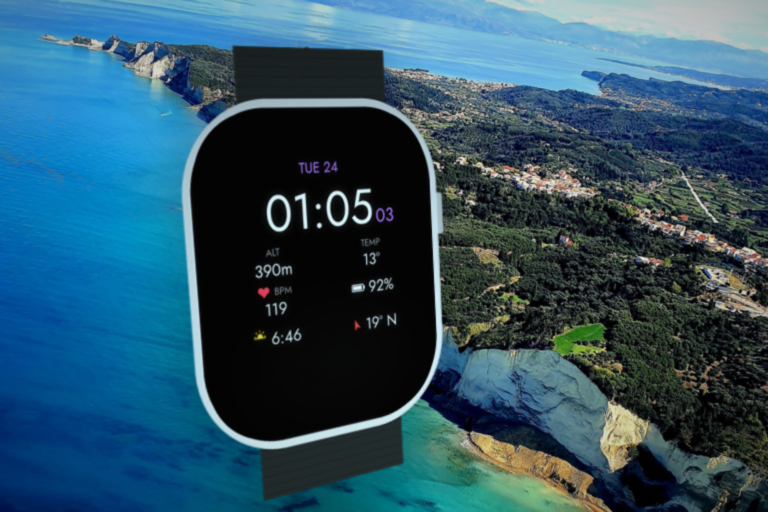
**1:05:03**
